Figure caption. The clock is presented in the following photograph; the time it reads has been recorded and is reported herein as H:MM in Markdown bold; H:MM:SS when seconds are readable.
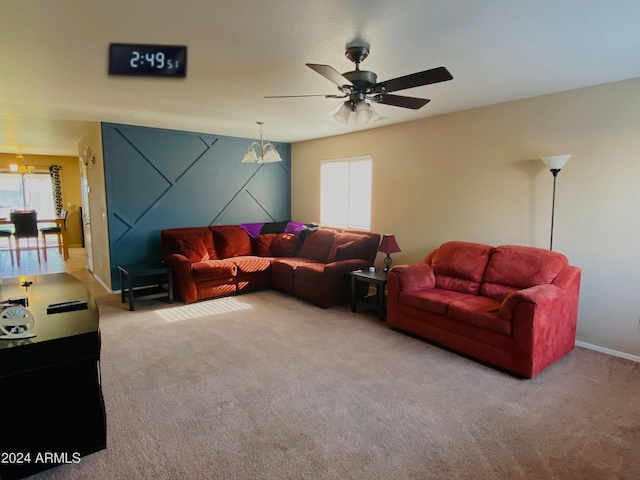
**2:49**
